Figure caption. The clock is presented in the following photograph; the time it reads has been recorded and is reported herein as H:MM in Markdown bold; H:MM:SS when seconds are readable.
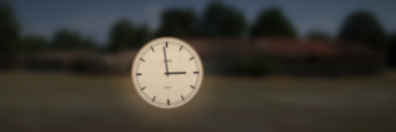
**2:59**
